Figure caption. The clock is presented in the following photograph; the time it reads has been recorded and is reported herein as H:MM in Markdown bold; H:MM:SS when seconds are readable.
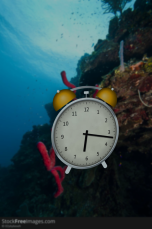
**6:17**
